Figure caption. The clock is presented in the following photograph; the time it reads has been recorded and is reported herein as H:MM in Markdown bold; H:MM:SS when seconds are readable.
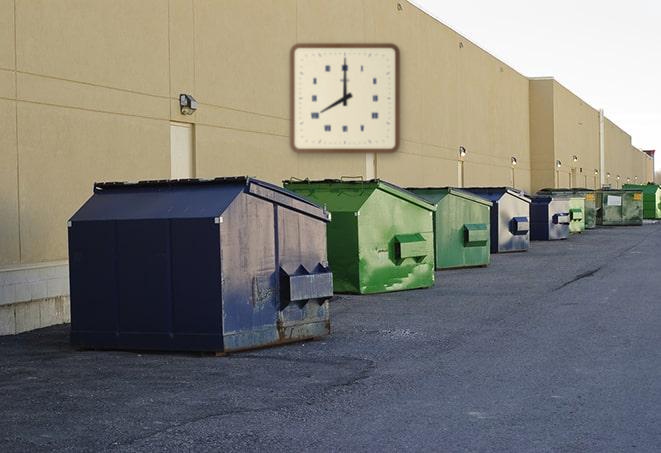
**8:00**
